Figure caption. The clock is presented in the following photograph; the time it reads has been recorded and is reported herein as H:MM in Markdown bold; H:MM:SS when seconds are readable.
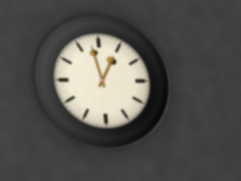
**12:58**
